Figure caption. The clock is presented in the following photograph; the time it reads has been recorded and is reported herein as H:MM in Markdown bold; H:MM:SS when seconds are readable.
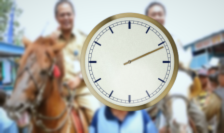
**2:11**
